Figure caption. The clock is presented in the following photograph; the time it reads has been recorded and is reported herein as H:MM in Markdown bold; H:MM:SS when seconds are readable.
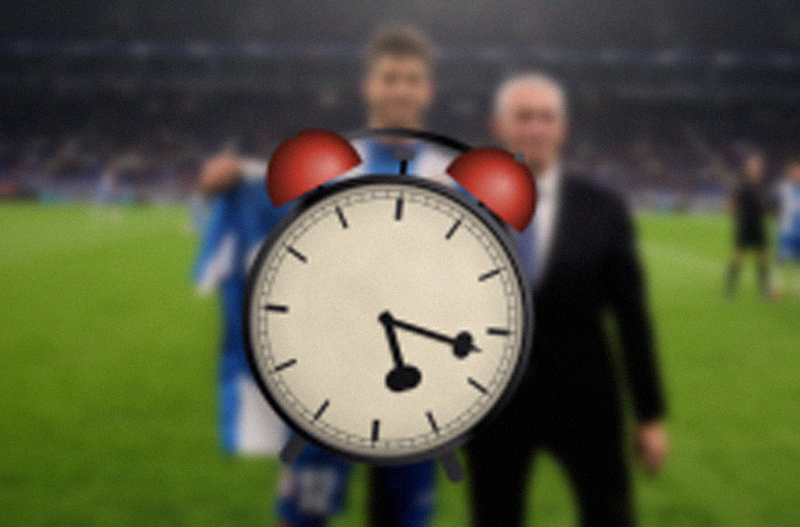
**5:17**
